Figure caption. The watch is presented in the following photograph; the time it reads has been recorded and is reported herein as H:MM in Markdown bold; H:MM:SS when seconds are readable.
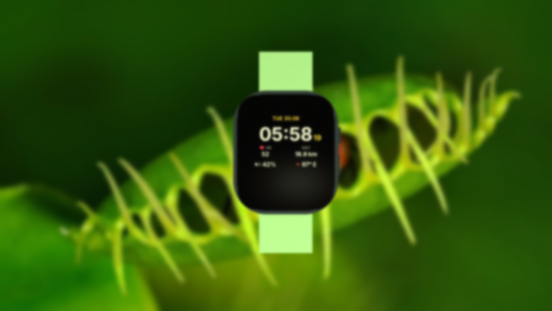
**5:58**
